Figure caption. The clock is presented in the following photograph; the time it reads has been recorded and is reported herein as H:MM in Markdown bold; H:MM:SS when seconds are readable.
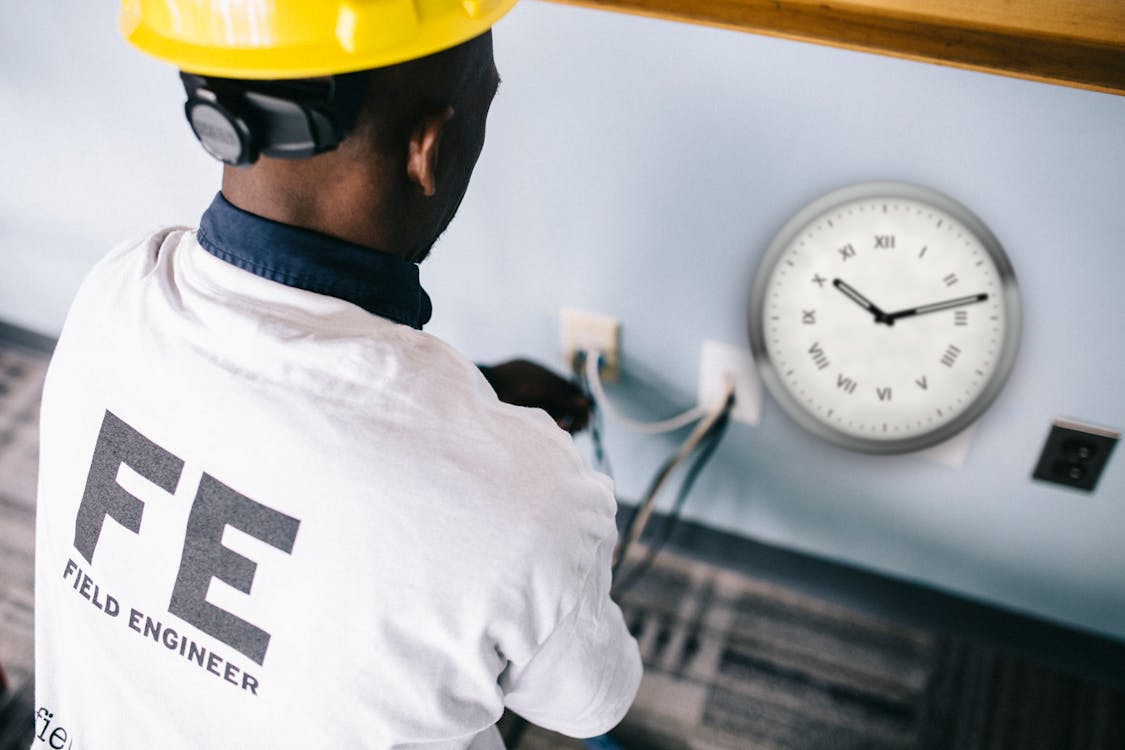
**10:13**
